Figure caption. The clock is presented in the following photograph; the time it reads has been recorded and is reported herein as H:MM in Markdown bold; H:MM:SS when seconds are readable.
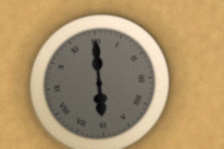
**6:00**
